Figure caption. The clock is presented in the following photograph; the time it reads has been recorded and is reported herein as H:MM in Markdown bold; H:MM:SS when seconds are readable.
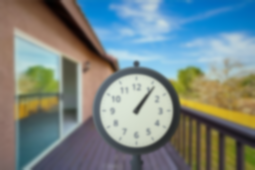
**1:06**
